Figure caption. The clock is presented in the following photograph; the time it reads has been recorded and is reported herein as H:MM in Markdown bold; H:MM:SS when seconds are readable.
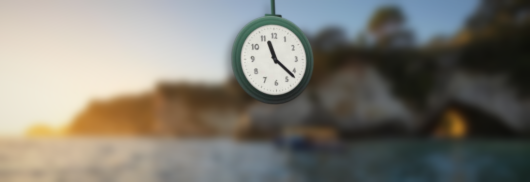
**11:22**
